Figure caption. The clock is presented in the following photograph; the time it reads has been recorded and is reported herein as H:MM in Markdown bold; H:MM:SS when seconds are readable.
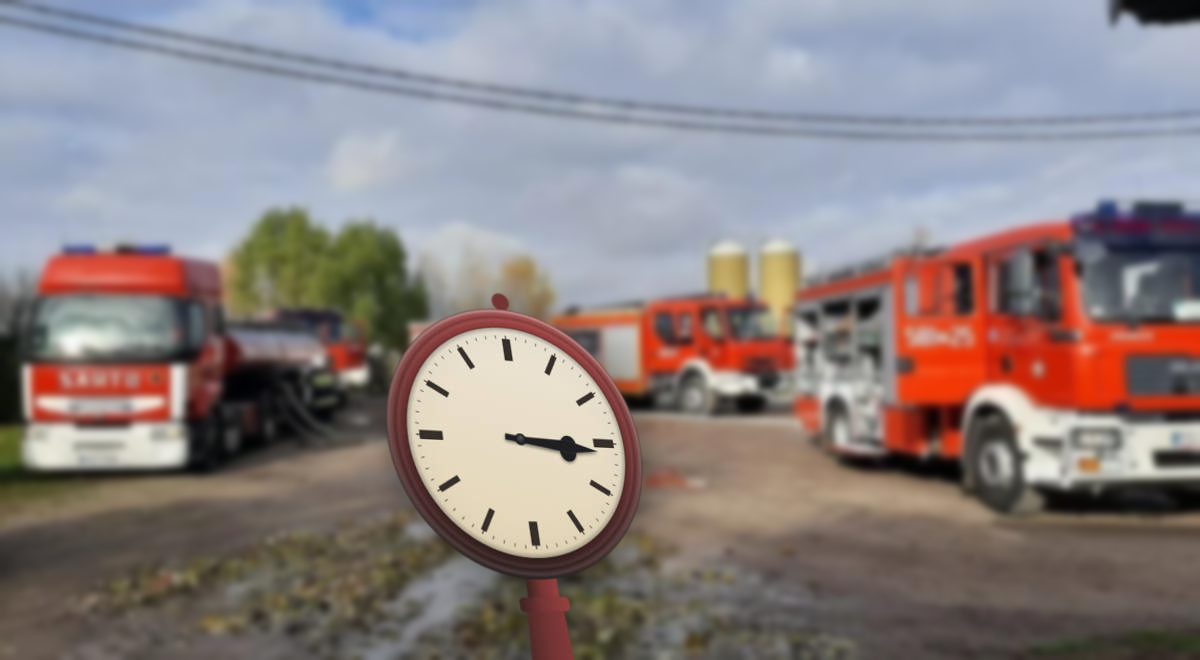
**3:16**
